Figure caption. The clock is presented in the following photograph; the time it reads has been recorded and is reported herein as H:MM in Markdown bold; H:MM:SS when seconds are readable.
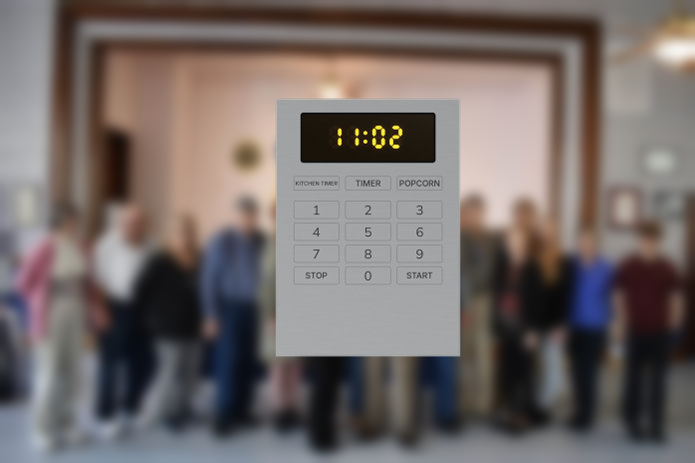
**11:02**
